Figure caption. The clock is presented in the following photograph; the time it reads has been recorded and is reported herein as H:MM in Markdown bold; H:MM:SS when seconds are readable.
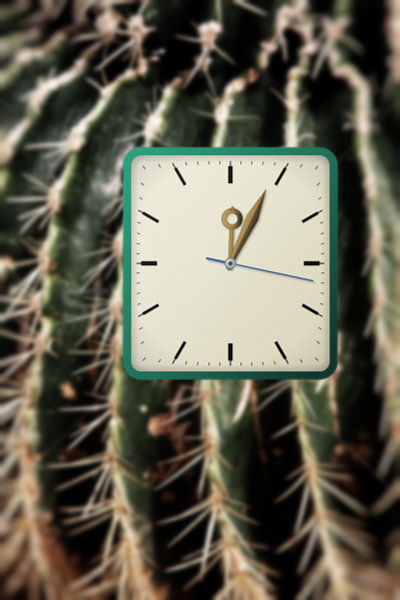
**12:04:17**
